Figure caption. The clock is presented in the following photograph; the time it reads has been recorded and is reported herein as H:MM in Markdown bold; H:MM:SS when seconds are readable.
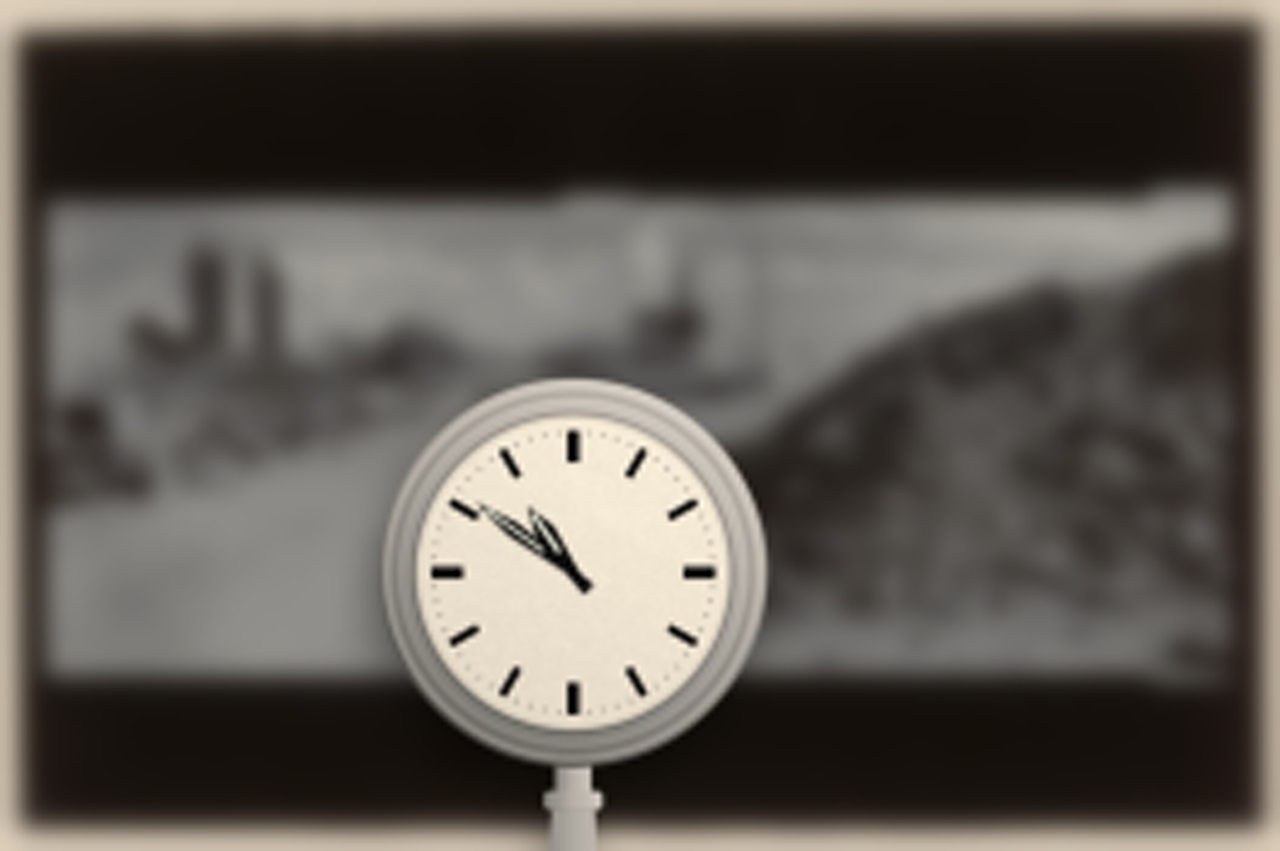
**10:51**
